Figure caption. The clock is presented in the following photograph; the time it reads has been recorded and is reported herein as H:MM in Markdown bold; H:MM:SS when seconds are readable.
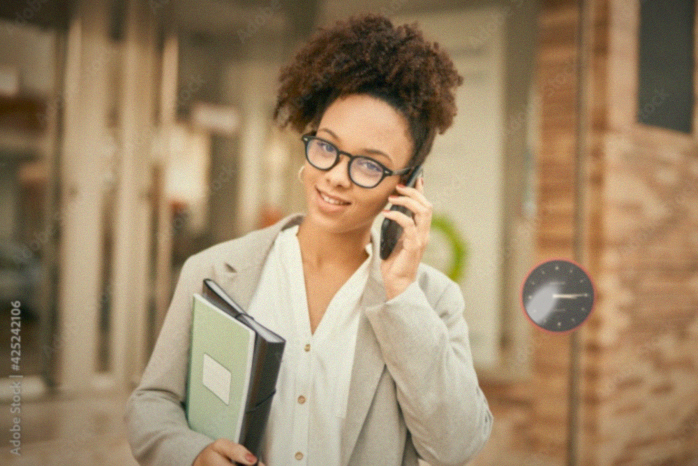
**3:15**
